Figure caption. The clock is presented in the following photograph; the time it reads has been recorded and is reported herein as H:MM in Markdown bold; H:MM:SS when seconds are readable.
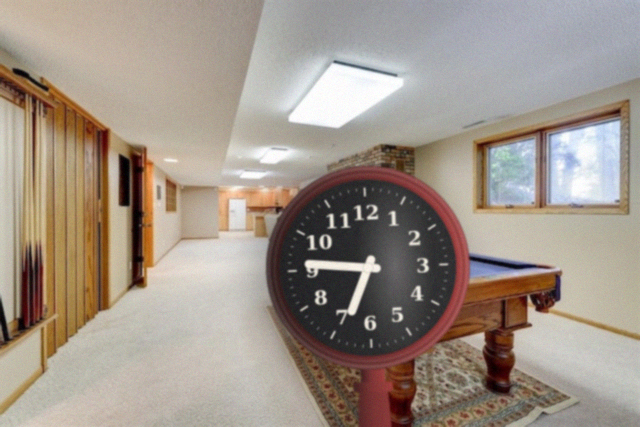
**6:46**
